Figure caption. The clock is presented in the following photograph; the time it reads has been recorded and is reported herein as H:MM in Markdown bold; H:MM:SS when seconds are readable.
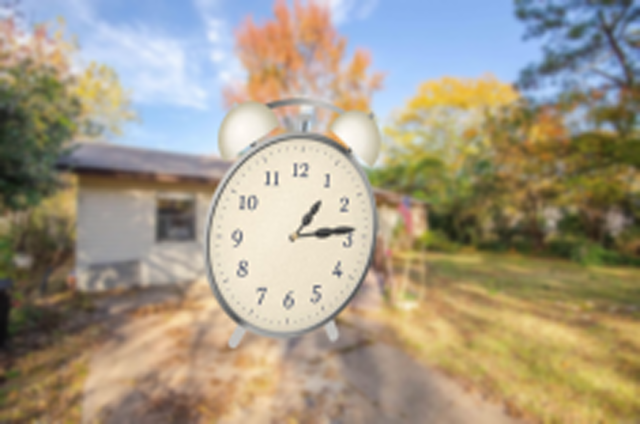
**1:14**
